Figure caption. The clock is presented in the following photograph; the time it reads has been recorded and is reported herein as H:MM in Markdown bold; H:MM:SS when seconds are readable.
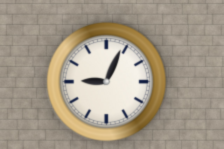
**9:04**
